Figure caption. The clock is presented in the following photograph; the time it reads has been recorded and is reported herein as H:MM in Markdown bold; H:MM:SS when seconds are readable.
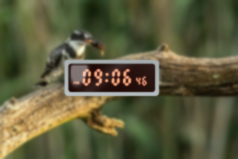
**9:06:46**
